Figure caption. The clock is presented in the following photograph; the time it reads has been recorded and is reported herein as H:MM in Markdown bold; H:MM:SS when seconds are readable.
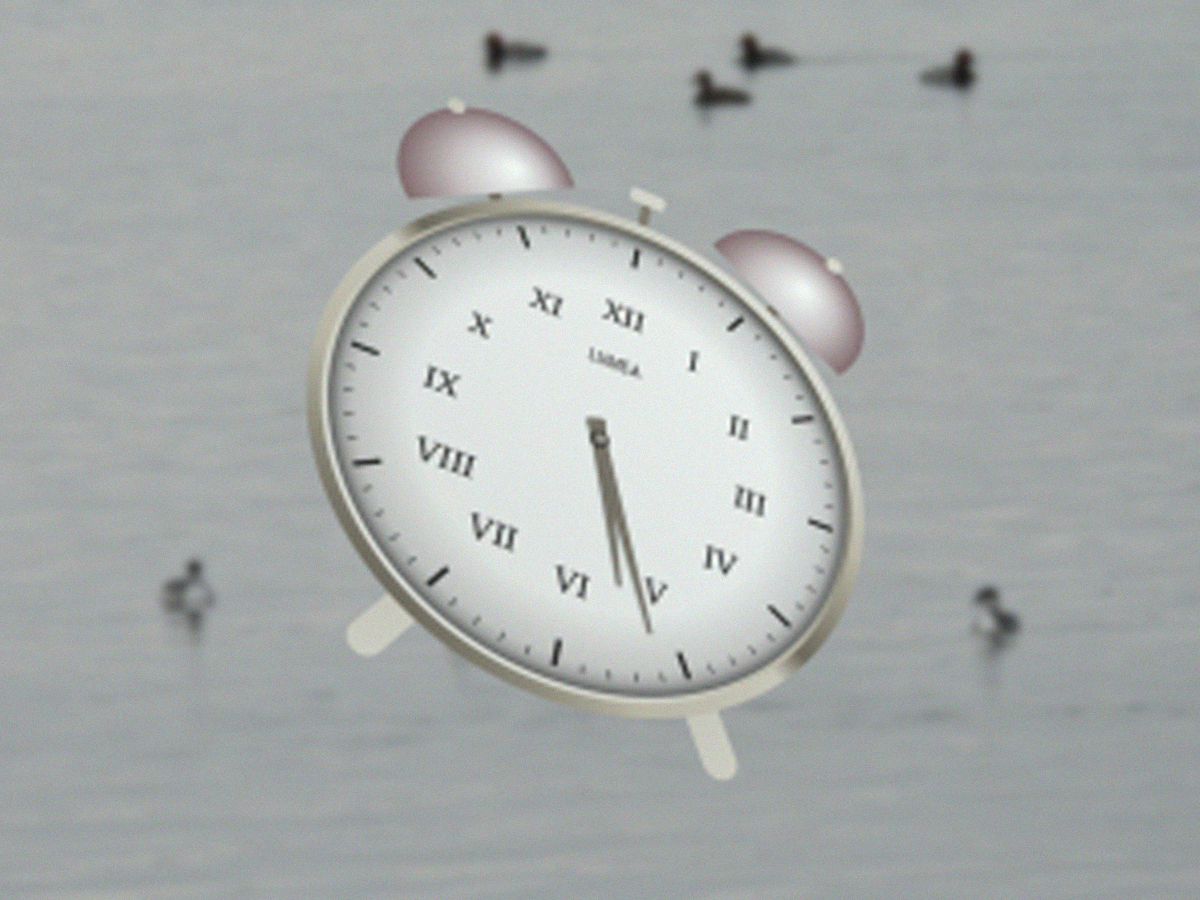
**5:26**
